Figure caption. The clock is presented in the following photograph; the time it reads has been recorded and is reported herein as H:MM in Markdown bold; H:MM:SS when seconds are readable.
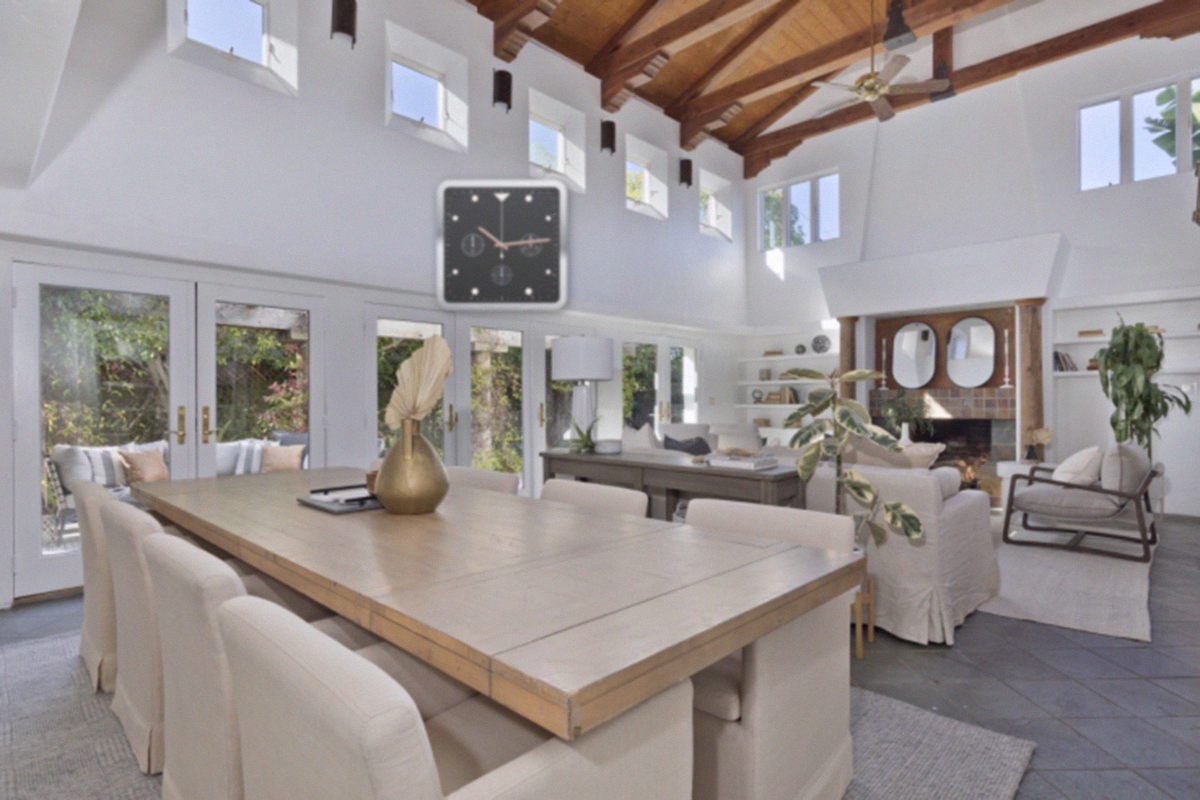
**10:14**
